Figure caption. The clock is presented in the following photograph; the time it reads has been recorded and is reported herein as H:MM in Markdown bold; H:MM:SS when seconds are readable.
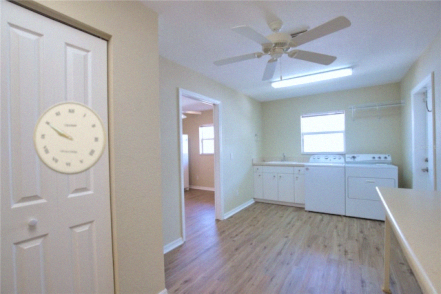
**9:50**
